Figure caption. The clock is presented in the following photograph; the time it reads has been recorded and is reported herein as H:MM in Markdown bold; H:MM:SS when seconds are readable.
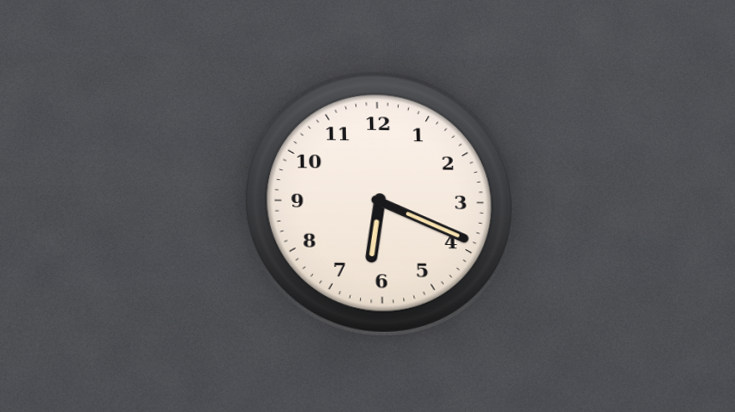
**6:19**
